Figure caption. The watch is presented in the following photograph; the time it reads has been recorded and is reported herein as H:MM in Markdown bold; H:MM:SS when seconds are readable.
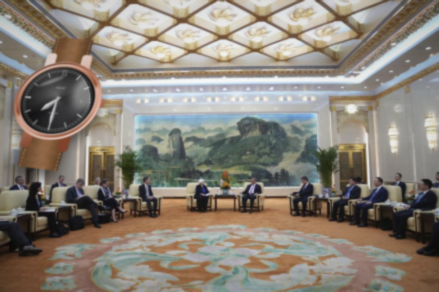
**7:30**
